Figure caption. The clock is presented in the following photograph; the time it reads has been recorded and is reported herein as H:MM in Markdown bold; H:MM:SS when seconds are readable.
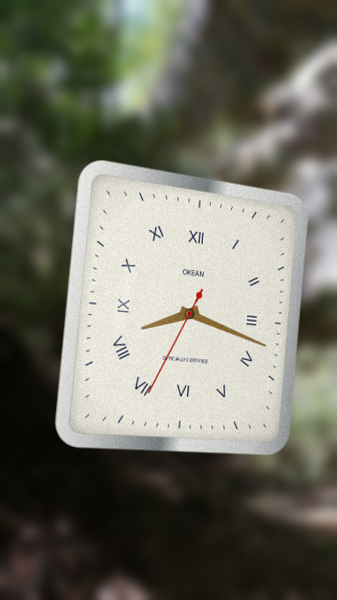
**8:17:34**
